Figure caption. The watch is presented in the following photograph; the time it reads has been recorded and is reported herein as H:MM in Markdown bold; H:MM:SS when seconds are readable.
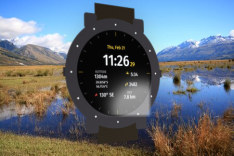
**11:26**
